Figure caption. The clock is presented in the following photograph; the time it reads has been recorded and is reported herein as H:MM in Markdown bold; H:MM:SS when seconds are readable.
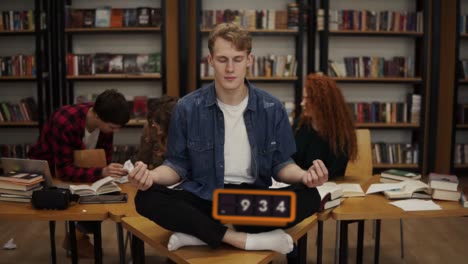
**9:34**
